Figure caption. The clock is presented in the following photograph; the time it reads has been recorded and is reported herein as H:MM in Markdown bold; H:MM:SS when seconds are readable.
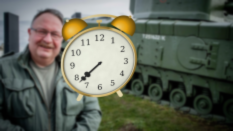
**7:38**
